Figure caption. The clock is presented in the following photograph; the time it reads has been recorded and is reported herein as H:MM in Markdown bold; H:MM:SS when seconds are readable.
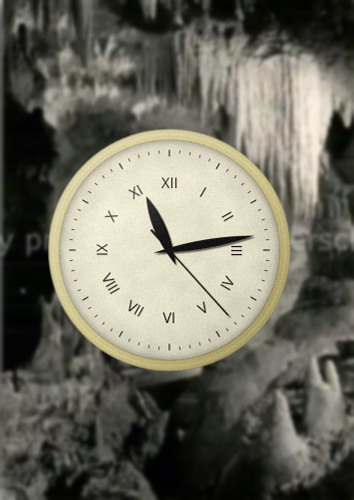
**11:13:23**
